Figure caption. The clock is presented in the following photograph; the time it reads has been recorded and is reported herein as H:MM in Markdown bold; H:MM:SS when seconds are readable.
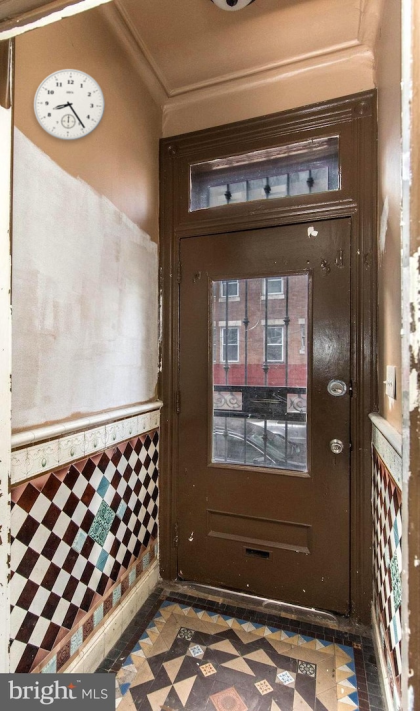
**8:24**
